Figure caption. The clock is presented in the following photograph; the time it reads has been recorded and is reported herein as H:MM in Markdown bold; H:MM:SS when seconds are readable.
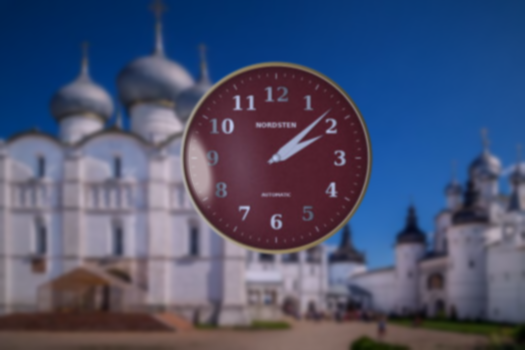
**2:08**
